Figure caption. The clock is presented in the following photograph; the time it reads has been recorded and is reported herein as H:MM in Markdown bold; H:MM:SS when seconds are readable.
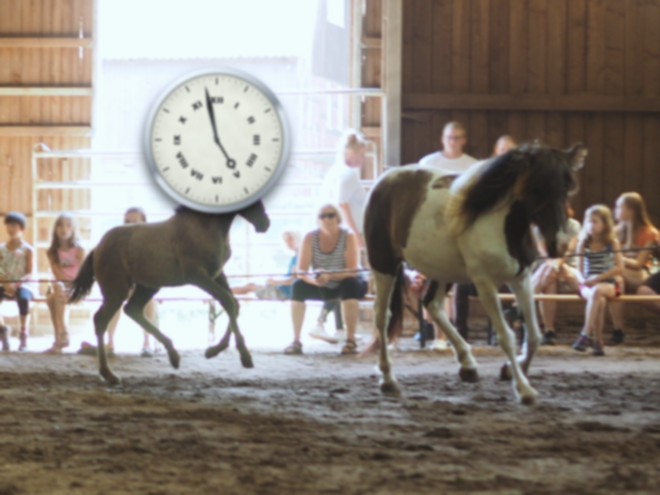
**4:58**
